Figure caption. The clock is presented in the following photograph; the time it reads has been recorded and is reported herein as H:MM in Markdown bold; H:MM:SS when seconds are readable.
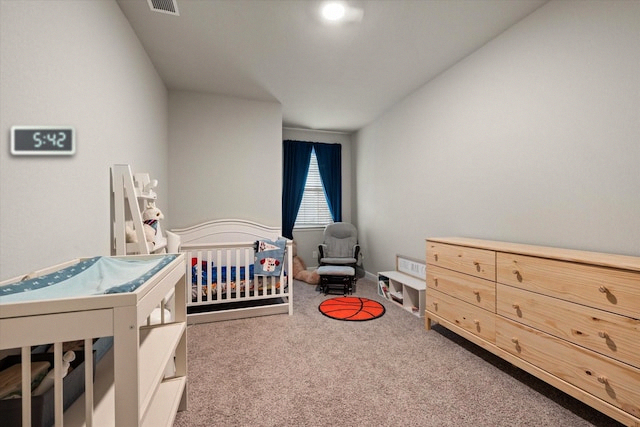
**5:42**
